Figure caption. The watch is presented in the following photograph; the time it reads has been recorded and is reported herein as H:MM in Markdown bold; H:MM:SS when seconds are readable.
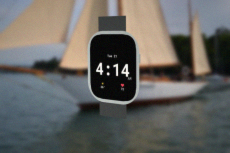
**4:14**
